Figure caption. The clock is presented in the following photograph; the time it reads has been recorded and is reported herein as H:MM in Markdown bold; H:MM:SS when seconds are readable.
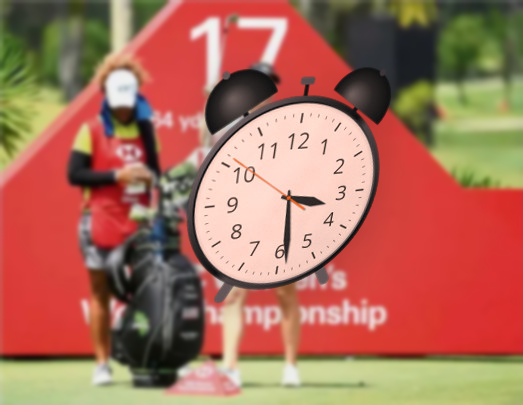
**3:28:51**
